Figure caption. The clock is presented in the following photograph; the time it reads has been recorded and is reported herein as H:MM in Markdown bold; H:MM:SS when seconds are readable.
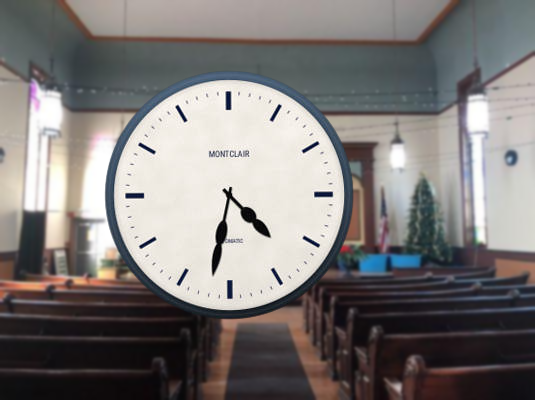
**4:32**
